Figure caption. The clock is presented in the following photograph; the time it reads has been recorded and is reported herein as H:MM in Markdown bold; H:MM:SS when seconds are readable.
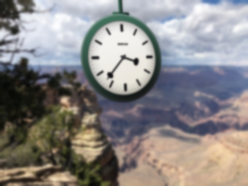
**3:37**
